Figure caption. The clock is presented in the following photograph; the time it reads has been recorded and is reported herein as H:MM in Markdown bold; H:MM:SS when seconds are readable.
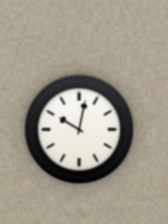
**10:02**
